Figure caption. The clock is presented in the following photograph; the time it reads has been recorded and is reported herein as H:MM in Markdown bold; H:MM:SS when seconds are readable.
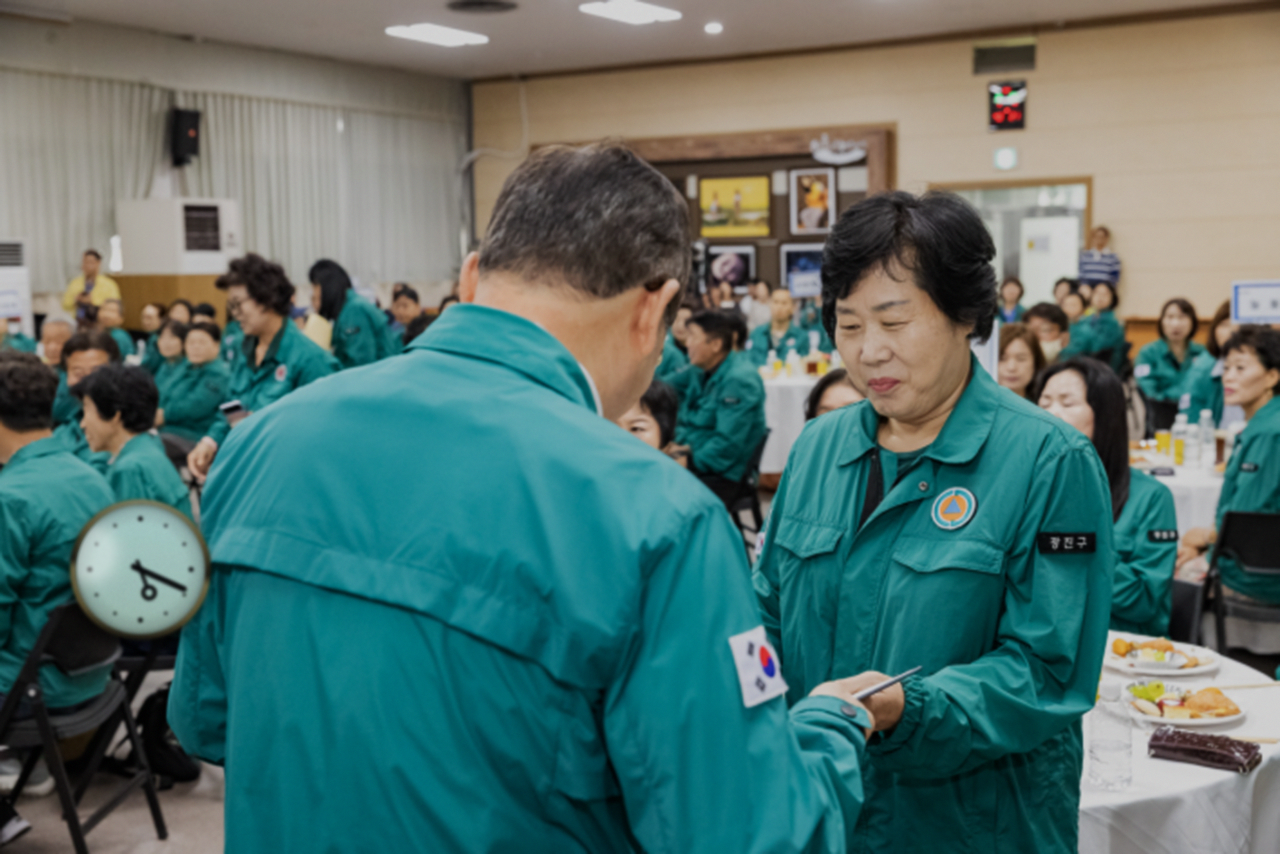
**5:19**
